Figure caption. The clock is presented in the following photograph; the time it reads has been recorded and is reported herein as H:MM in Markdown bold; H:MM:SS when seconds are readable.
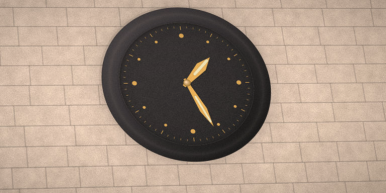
**1:26**
